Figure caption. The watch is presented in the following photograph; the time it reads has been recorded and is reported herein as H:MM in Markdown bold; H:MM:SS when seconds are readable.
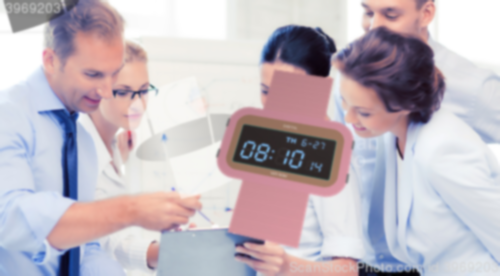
**8:10**
